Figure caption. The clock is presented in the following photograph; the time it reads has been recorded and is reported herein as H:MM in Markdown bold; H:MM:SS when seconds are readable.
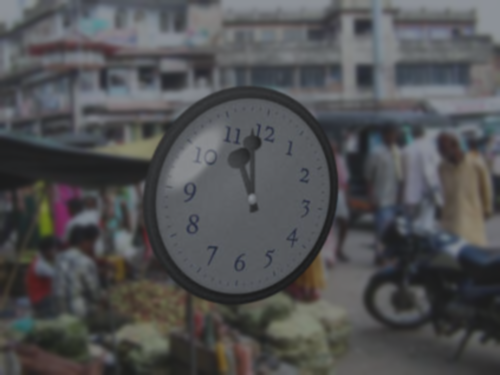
**10:58**
